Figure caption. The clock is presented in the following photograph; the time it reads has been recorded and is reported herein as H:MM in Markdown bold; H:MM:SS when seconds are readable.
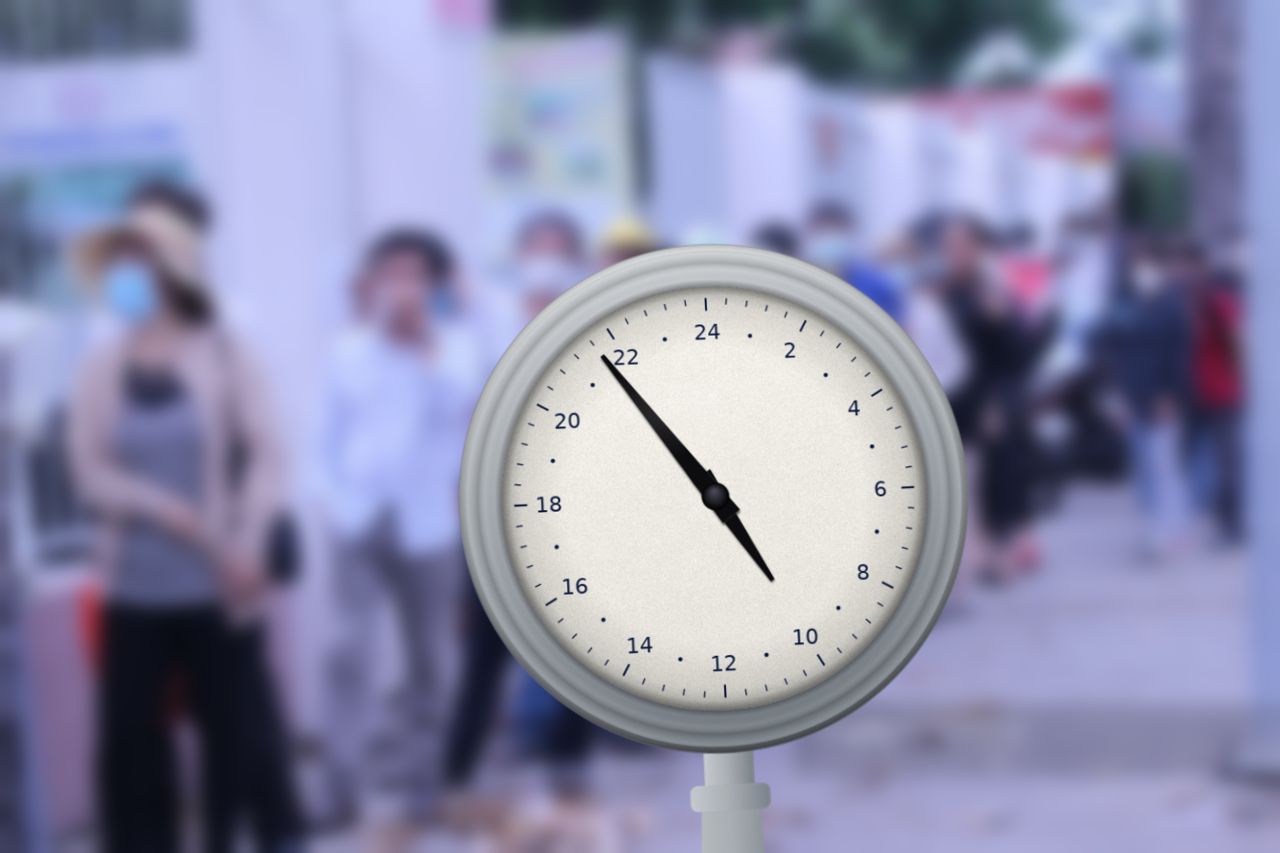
**9:54**
